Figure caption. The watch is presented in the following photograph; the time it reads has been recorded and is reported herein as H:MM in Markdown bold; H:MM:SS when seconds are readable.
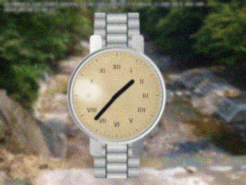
**1:37**
